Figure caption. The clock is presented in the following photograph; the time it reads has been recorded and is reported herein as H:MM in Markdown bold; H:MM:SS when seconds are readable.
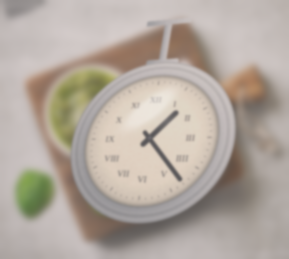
**1:23**
